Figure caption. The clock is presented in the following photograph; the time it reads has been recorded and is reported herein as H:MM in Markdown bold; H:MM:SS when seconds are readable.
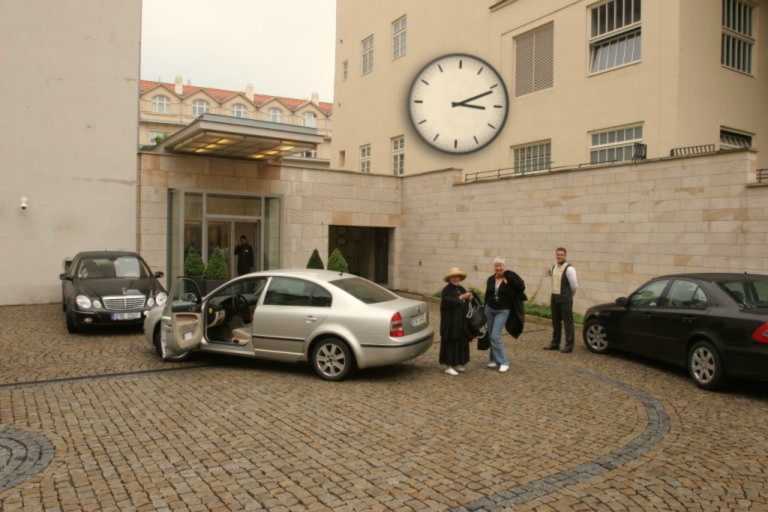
**3:11**
